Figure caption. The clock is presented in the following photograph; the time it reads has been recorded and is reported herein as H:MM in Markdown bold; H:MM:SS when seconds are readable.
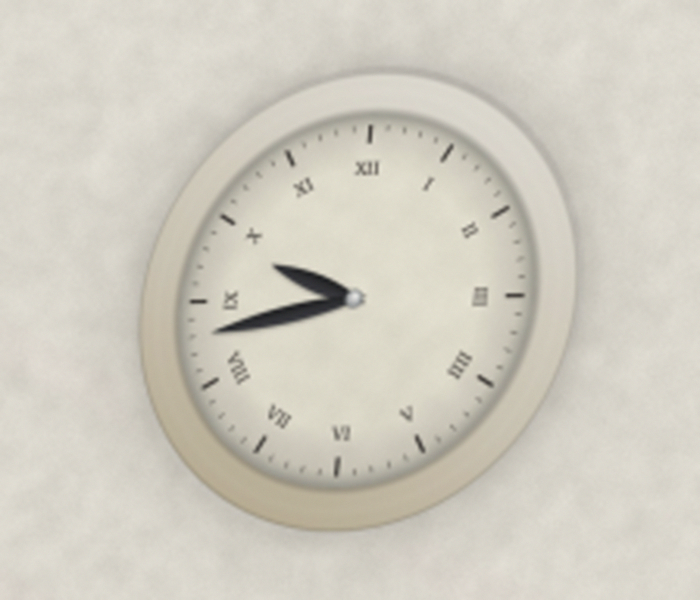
**9:43**
